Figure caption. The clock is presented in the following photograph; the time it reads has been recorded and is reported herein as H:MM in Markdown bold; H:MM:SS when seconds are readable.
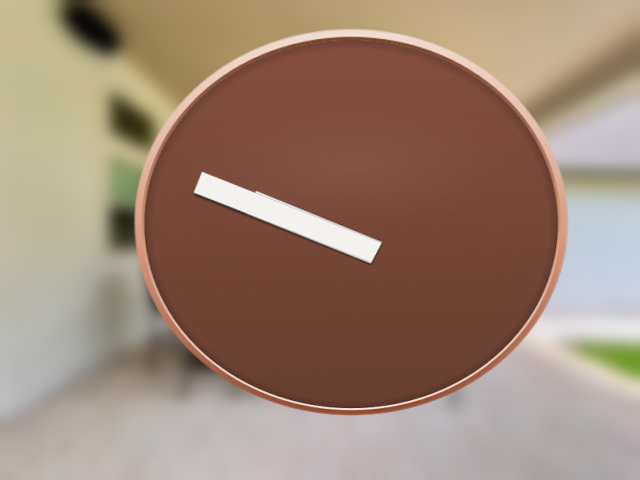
**9:49**
